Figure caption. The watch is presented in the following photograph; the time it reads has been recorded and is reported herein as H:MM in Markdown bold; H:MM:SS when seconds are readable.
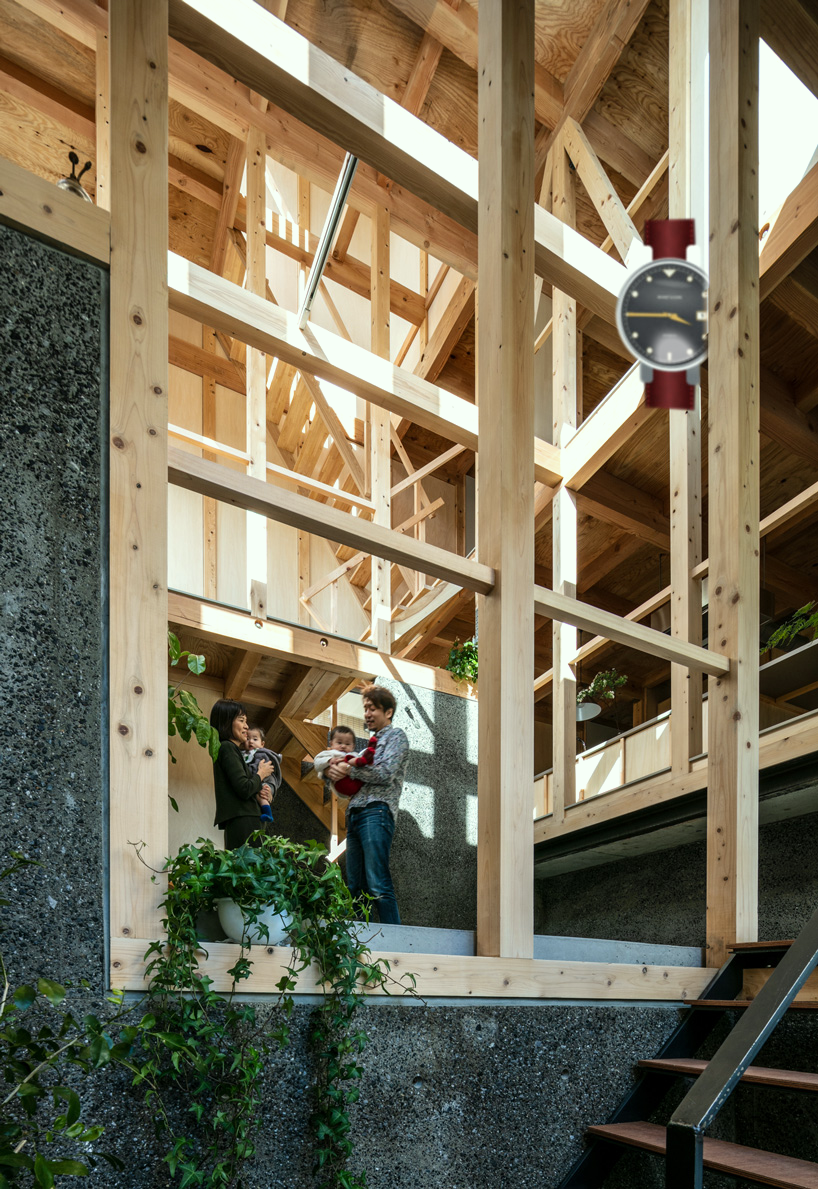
**3:45**
